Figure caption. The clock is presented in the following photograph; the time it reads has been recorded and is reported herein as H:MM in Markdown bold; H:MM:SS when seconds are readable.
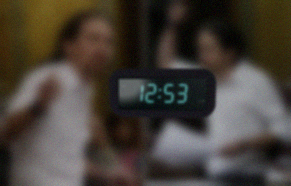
**12:53**
